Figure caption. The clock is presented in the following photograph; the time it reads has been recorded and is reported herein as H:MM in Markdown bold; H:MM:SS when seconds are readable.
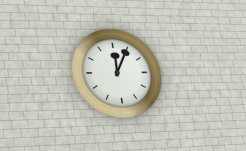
**12:05**
